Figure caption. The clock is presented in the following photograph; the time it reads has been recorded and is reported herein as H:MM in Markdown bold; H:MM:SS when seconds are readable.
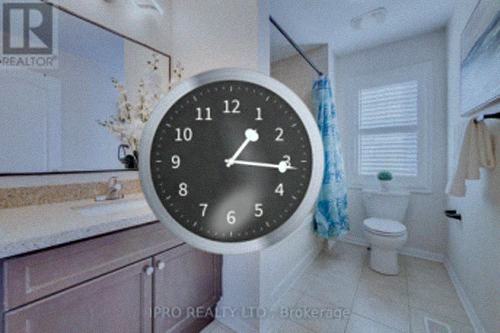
**1:16**
